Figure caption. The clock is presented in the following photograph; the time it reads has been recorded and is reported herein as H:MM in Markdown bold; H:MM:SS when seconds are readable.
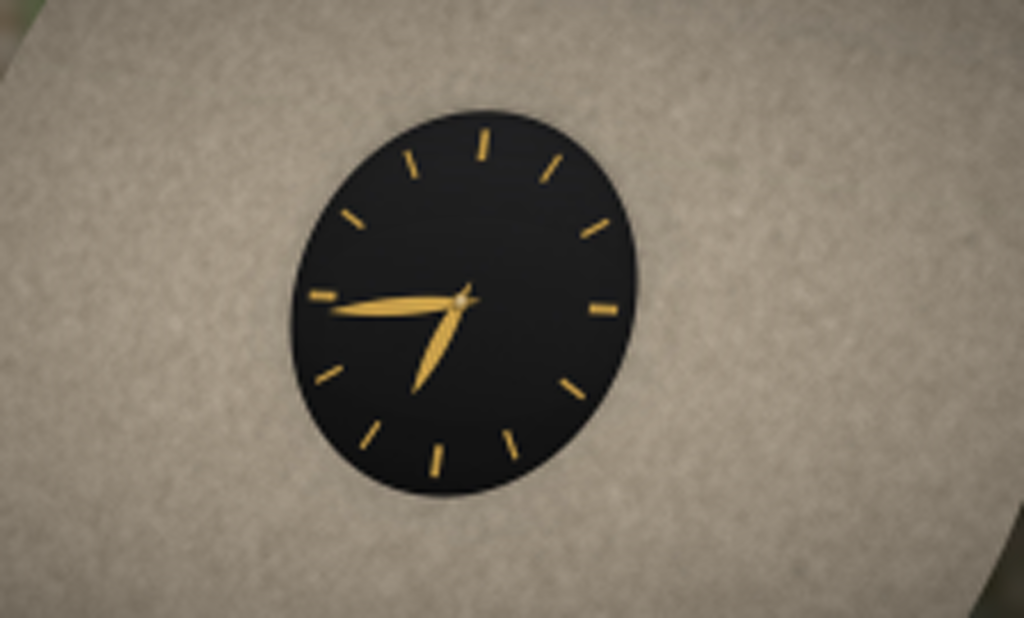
**6:44**
